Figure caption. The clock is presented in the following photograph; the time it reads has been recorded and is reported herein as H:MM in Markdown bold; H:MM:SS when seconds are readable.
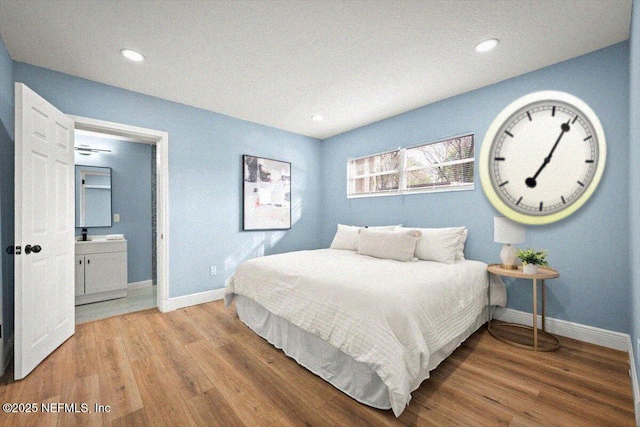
**7:04**
